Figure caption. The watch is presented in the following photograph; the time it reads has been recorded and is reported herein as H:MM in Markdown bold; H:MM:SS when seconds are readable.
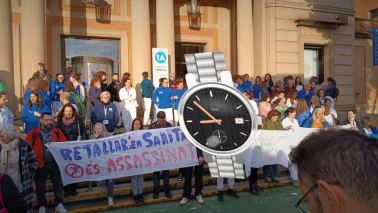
**8:53**
